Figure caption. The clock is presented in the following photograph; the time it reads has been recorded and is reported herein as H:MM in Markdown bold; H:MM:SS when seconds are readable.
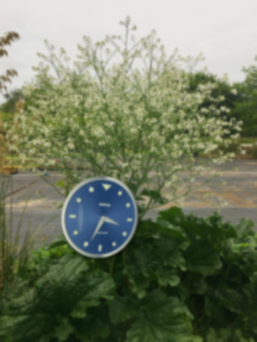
**3:34**
